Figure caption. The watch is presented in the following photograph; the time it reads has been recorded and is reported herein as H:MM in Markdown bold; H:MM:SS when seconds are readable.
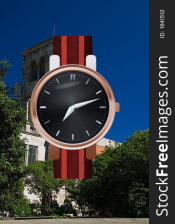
**7:12**
